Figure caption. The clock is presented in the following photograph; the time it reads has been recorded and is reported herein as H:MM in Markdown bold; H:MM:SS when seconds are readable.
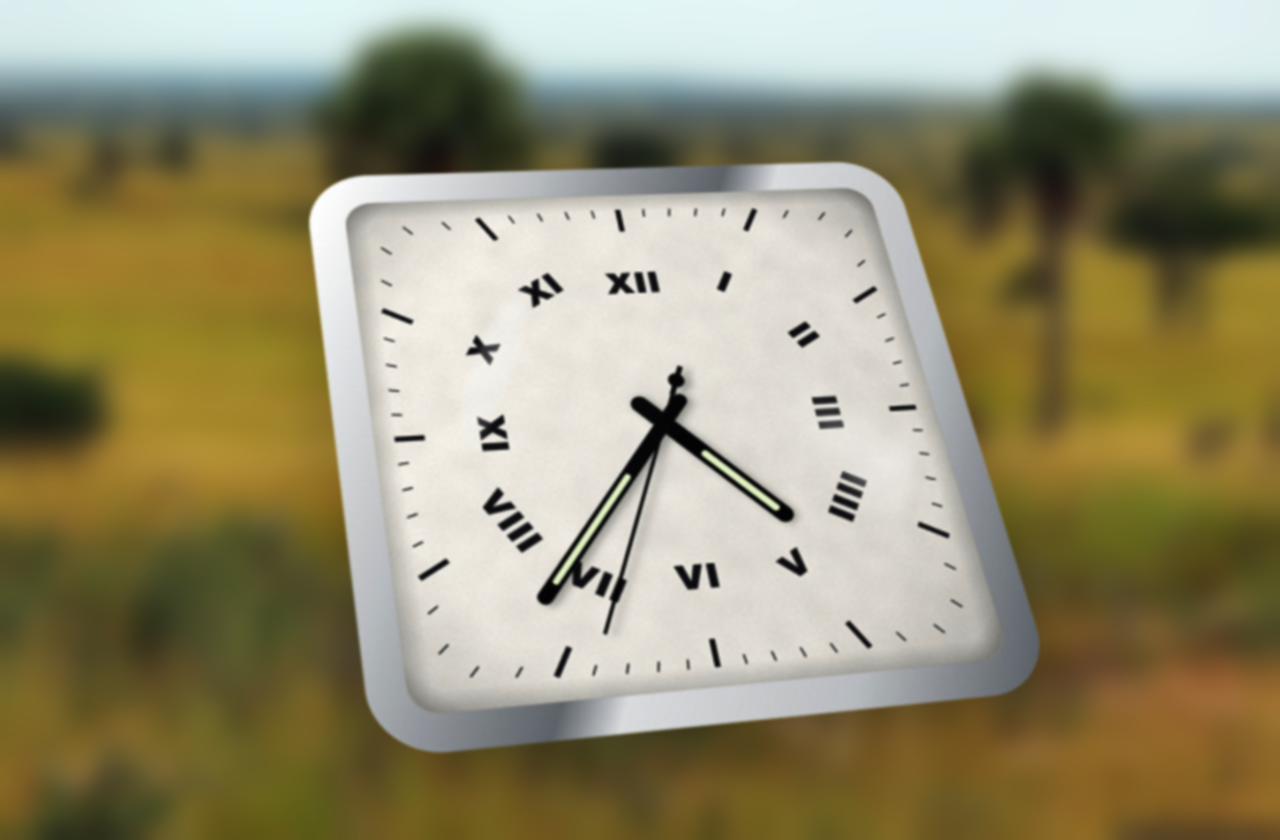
**4:36:34**
